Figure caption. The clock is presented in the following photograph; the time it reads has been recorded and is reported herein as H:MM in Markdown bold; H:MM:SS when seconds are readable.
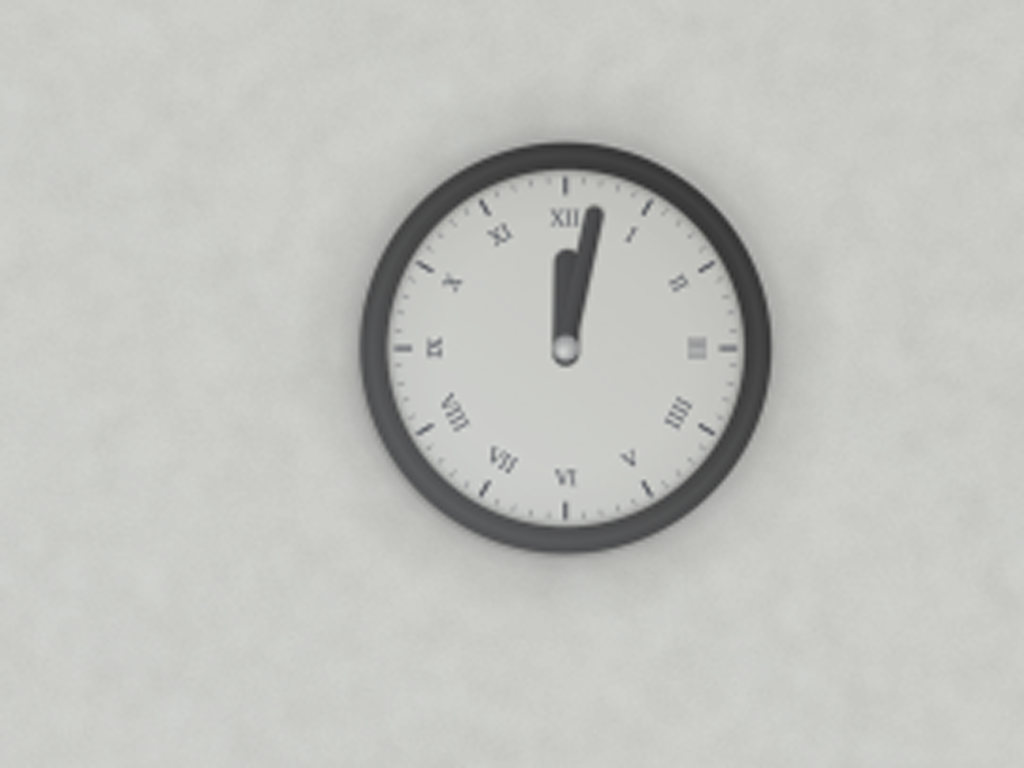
**12:02**
